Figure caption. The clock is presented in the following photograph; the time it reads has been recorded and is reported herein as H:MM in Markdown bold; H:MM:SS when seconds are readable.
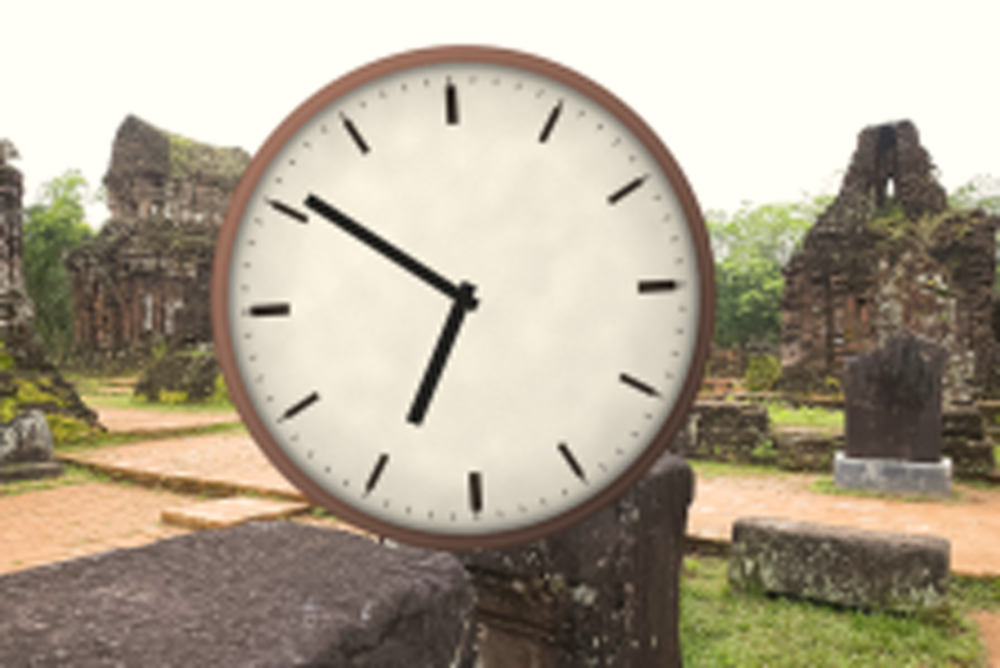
**6:51**
